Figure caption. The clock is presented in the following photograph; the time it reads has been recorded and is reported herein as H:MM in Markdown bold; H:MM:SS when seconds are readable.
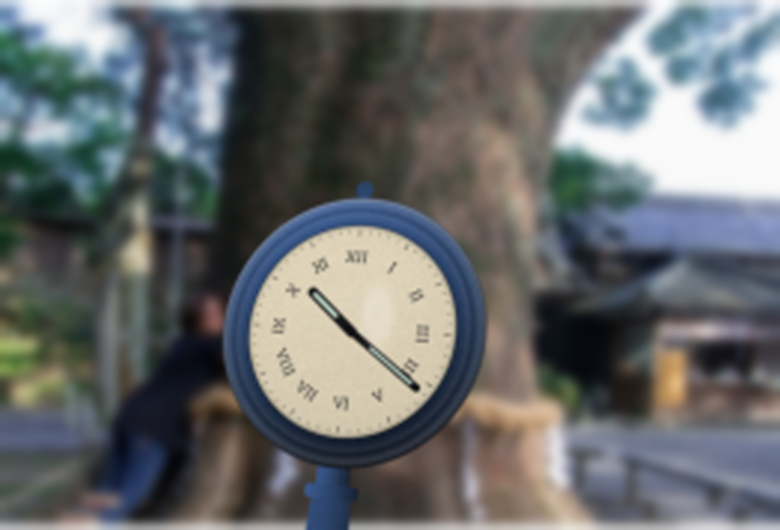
**10:21**
